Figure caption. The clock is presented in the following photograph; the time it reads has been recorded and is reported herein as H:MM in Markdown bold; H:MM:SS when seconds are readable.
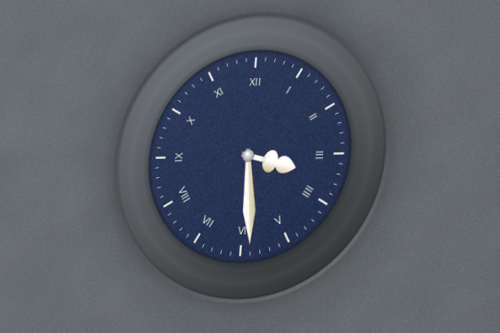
**3:29**
